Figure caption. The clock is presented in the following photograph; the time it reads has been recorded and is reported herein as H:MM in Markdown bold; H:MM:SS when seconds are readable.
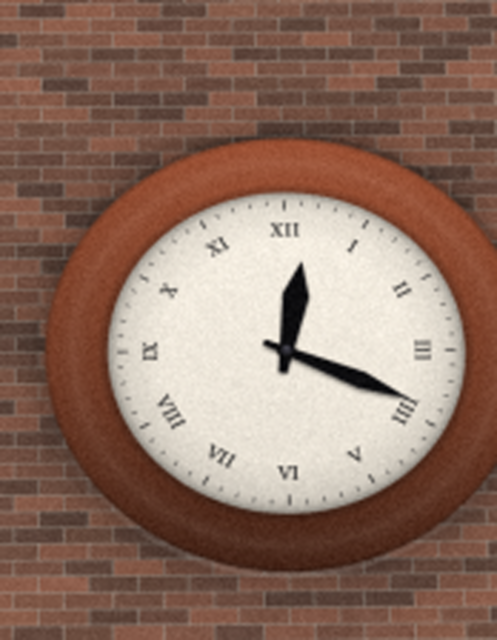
**12:19**
